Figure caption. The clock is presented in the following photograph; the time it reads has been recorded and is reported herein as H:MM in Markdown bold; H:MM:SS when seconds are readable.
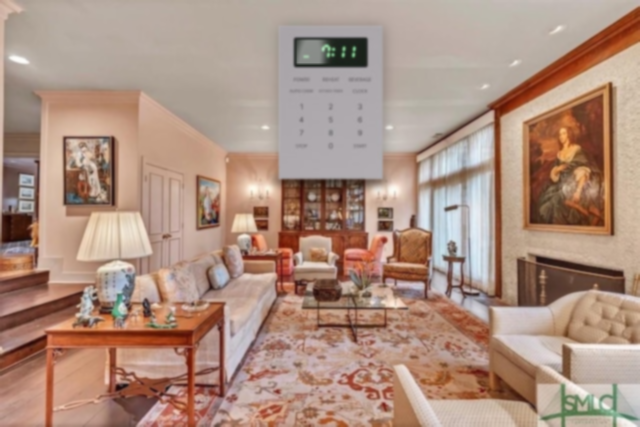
**7:11**
